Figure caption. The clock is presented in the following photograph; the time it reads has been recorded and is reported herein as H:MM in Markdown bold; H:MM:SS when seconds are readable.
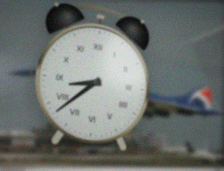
**8:38**
